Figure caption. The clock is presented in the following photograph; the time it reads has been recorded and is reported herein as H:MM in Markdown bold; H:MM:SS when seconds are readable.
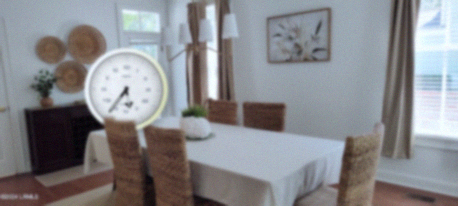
**5:36**
